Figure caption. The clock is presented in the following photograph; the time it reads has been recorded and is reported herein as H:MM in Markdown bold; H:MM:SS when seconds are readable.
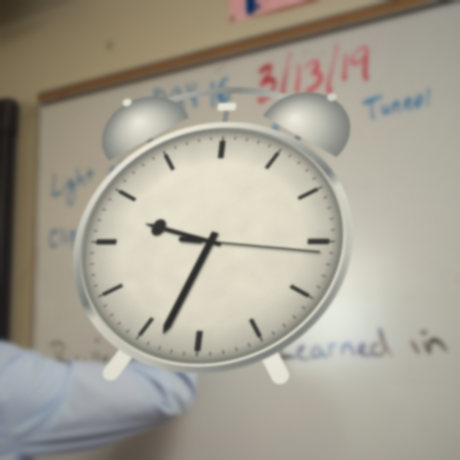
**9:33:16**
